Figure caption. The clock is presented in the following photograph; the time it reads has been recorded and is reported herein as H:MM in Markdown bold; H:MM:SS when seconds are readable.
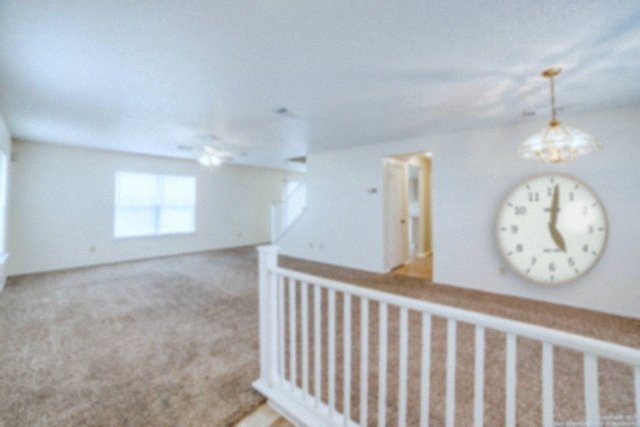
**5:01**
